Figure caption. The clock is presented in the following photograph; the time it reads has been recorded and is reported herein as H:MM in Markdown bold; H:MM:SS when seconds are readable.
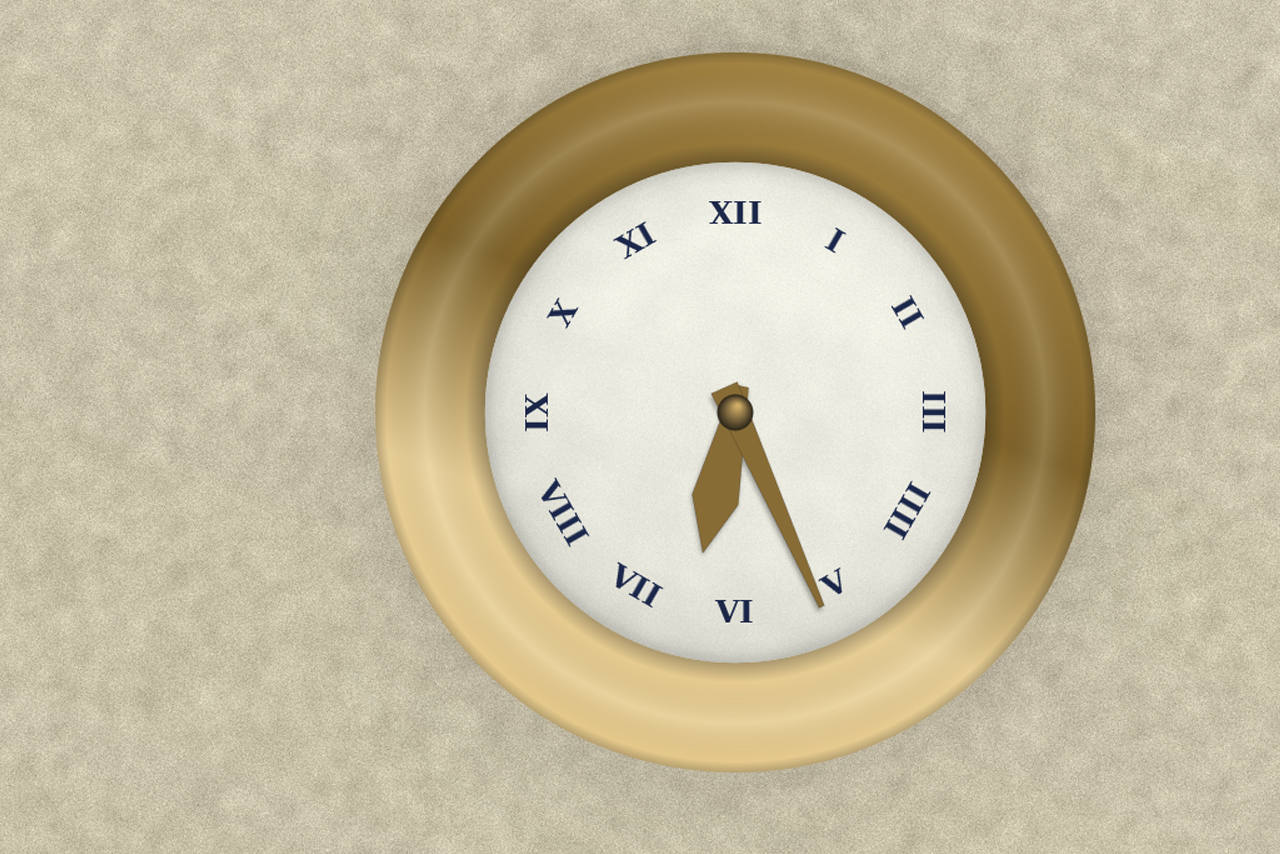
**6:26**
